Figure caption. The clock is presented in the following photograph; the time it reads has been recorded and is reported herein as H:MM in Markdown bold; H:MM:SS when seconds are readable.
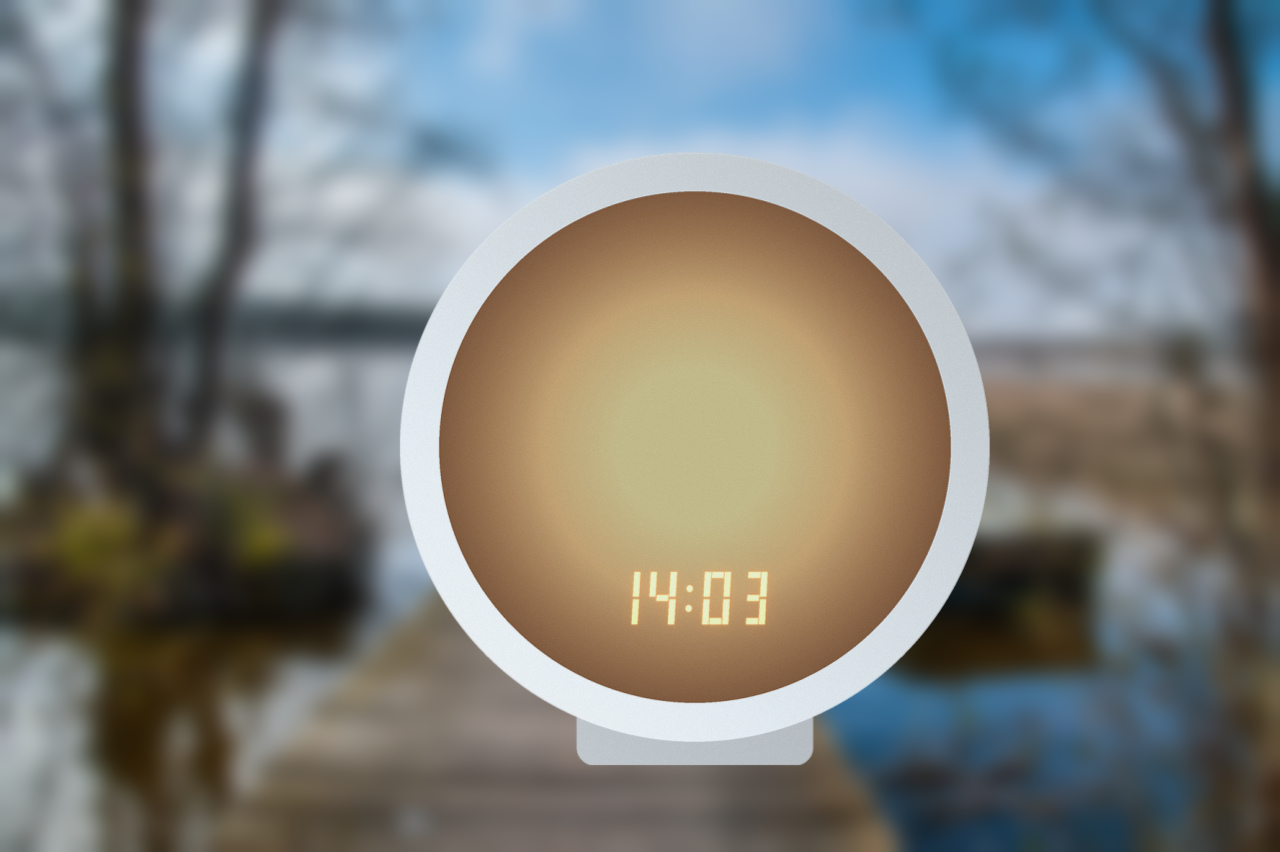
**14:03**
